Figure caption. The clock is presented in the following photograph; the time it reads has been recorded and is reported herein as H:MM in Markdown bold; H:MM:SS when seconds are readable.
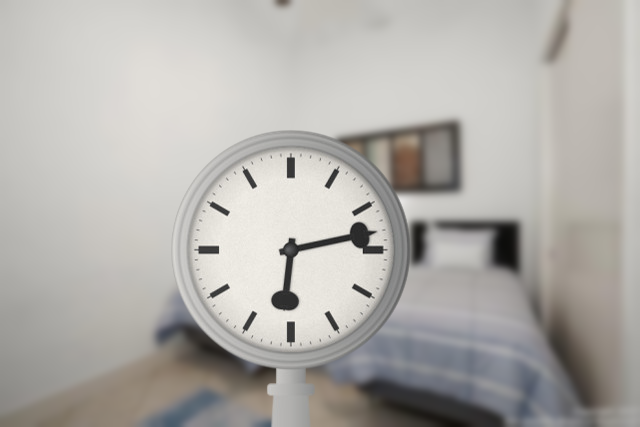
**6:13**
